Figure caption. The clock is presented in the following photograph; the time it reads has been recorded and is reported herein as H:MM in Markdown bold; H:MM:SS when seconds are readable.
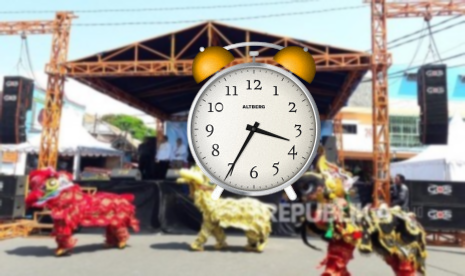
**3:35**
